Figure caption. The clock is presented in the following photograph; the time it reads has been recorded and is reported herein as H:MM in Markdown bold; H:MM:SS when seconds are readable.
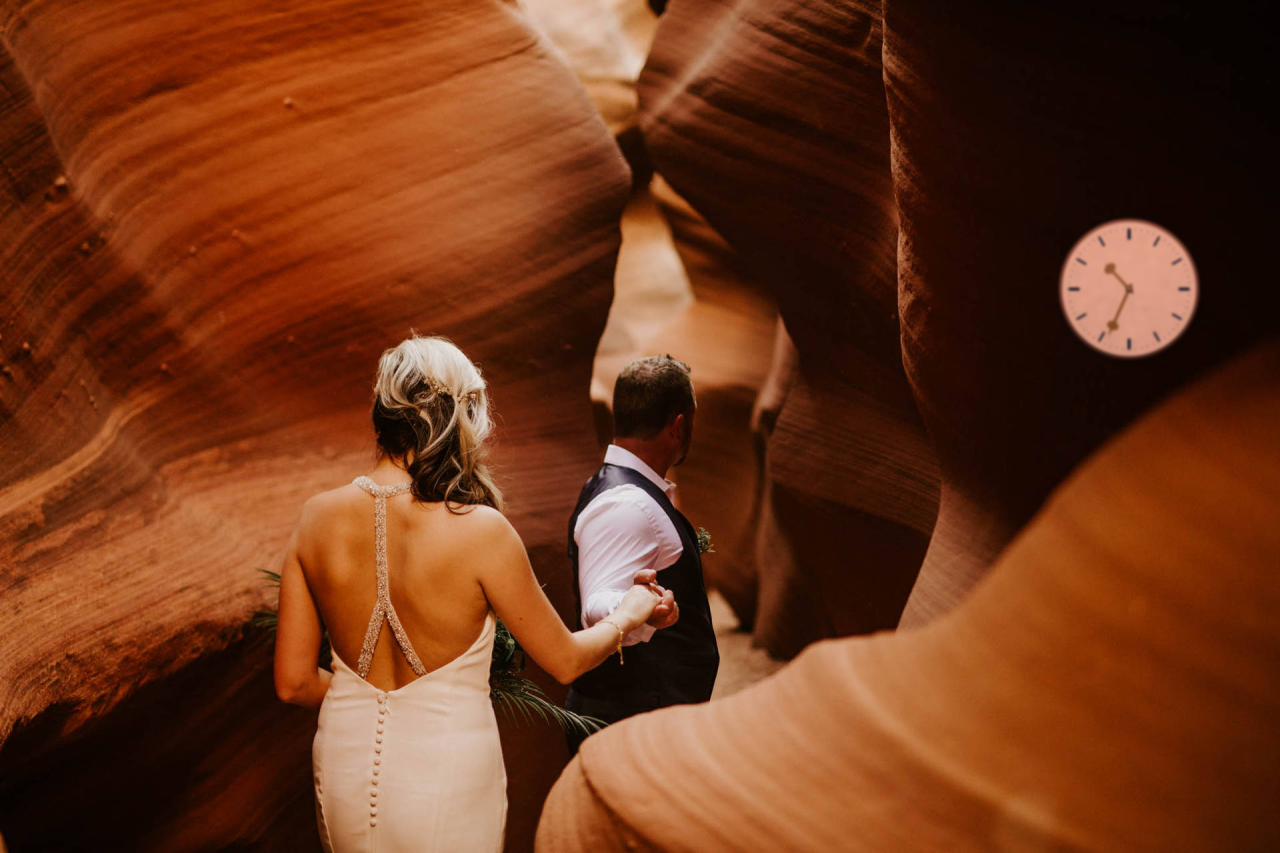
**10:34**
